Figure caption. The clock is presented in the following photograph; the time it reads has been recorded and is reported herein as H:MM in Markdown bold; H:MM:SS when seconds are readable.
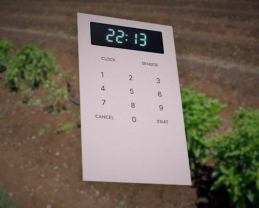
**22:13**
